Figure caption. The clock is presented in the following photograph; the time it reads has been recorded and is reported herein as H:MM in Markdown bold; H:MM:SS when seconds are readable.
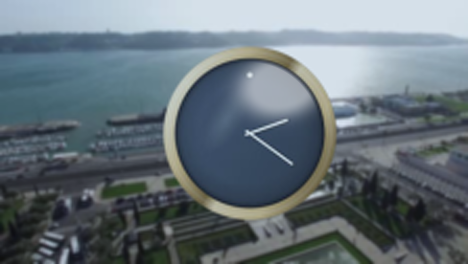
**2:21**
